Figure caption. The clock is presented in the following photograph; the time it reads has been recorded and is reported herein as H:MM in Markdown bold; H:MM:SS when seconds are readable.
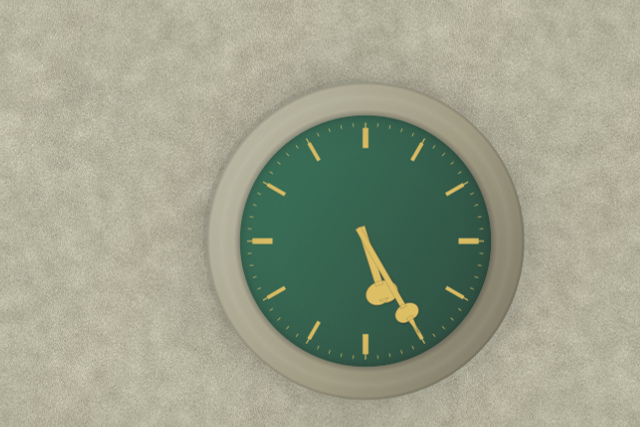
**5:25**
